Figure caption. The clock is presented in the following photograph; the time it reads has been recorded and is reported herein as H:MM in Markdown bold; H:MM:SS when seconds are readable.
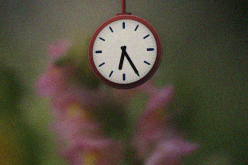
**6:25**
